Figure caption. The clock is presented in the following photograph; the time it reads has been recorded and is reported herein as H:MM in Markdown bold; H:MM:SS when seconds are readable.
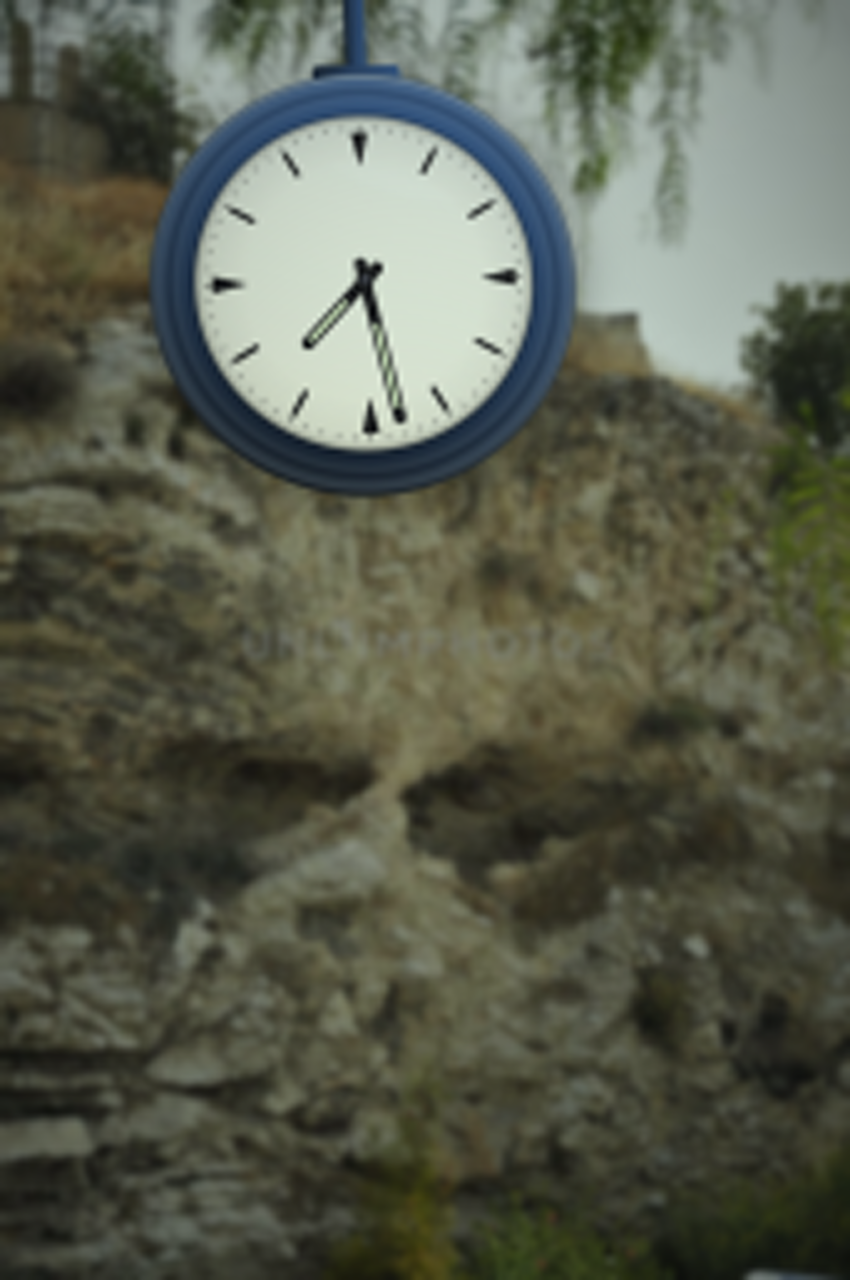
**7:28**
